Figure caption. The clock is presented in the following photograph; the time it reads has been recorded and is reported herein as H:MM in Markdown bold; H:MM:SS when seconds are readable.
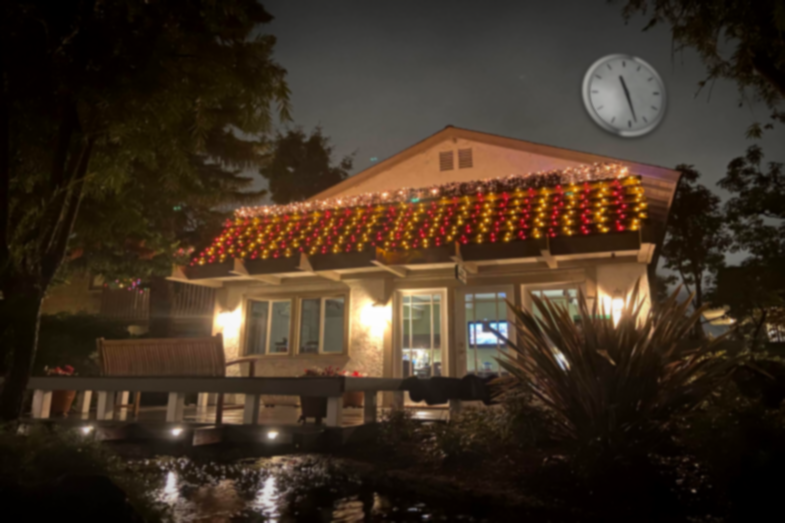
**11:28**
